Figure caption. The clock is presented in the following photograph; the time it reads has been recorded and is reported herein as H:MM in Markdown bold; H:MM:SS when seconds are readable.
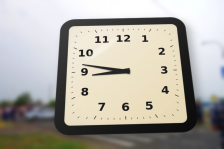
**8:47**
